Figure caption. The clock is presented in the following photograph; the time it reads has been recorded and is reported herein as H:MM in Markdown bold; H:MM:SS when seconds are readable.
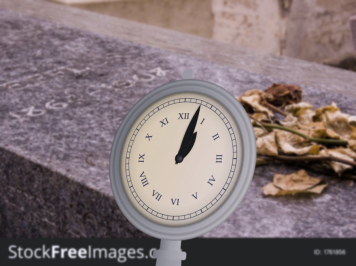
**1:03**
